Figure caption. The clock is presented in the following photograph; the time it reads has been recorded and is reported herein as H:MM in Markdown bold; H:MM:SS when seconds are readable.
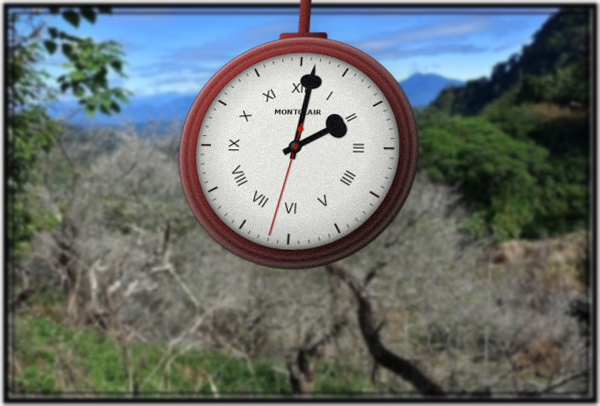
**2:01:32**
